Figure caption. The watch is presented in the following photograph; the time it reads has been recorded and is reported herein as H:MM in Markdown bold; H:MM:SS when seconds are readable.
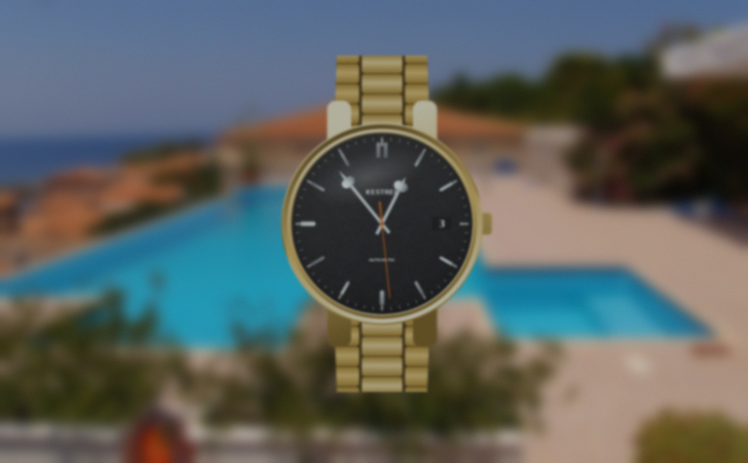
**12:53:29**
